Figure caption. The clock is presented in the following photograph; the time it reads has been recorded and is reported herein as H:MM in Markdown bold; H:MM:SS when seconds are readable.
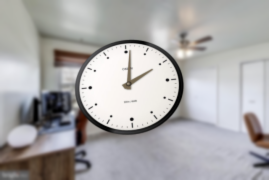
**2:01**
